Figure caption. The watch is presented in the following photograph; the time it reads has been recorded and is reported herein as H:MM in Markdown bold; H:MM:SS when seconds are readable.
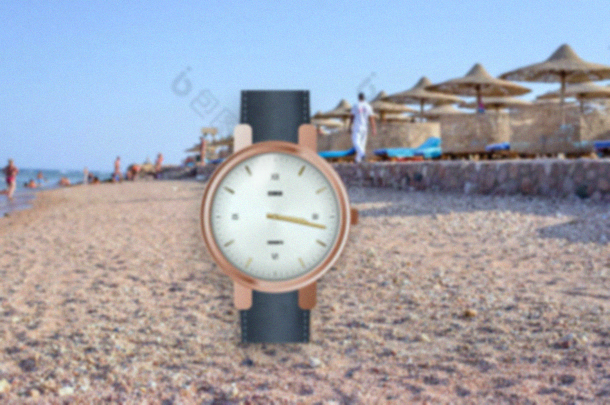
**3:17**
